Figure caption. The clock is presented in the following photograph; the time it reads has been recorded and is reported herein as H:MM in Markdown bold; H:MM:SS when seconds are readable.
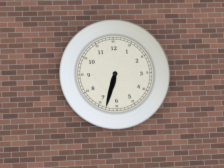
**6:33**
